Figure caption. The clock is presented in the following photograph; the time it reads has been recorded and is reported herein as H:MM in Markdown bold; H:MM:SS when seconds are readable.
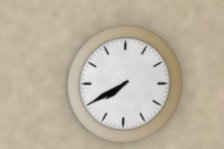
**7:40**
